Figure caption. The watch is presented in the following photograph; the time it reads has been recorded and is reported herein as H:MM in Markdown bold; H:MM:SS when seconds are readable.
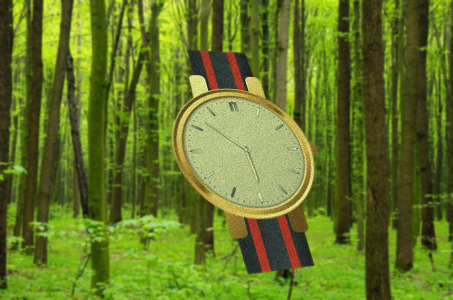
**5:52**
